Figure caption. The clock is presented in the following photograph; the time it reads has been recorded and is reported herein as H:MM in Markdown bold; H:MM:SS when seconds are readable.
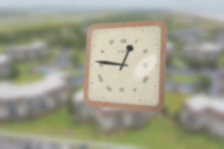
**12:46**
